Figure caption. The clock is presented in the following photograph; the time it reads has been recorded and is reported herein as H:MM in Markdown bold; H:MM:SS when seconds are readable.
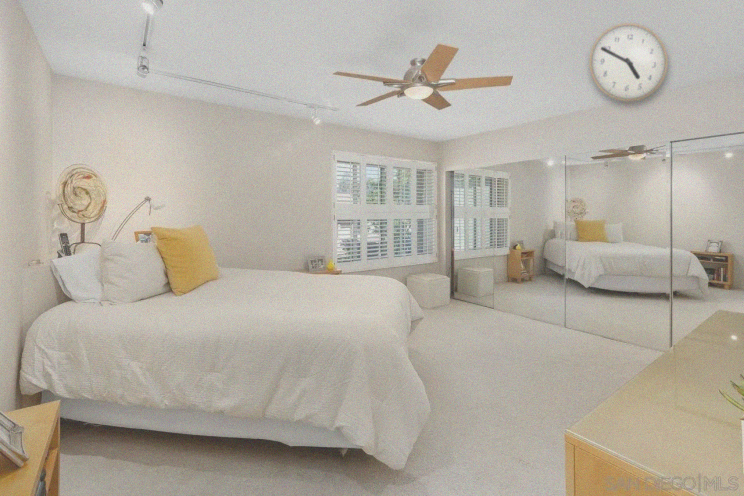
**4:49**
